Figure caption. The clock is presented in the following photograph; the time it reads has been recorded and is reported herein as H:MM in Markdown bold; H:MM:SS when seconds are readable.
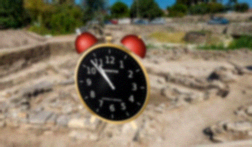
**10:53**
